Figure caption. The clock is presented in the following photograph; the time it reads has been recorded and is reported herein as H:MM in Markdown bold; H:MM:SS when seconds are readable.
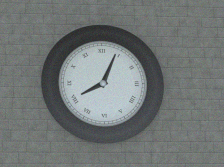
**8:04**
